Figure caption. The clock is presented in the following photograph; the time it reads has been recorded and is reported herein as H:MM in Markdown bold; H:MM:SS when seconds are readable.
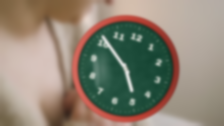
**4:51**
